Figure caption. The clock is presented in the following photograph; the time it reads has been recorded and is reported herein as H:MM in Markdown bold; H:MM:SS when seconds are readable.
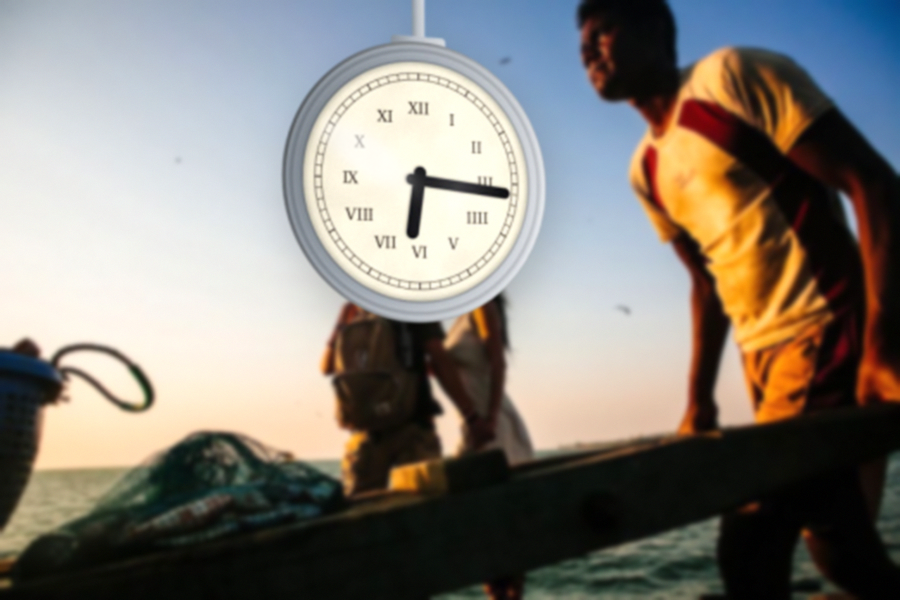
**6:16**
